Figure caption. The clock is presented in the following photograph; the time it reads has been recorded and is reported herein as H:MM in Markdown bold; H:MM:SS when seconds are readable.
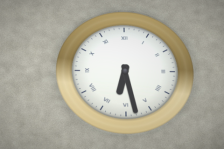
**6:28**
